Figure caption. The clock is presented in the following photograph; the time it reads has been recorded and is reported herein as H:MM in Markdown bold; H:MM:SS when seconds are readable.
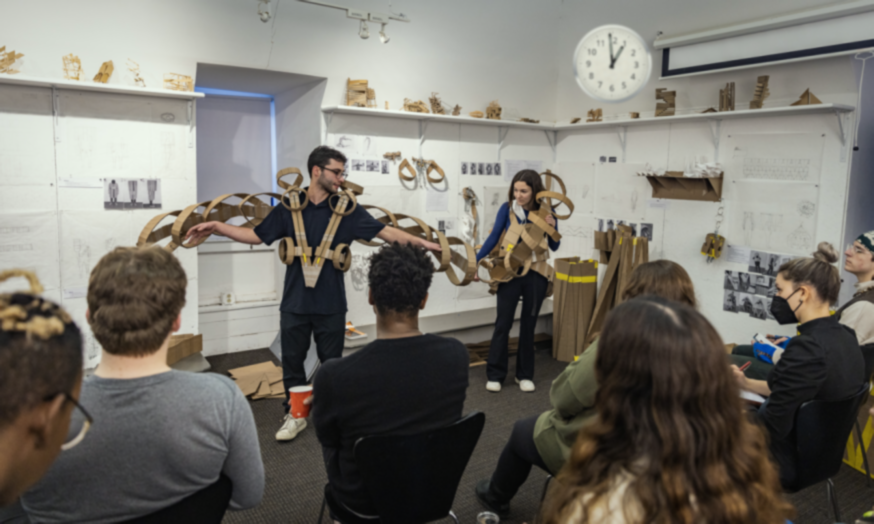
**12:59**
